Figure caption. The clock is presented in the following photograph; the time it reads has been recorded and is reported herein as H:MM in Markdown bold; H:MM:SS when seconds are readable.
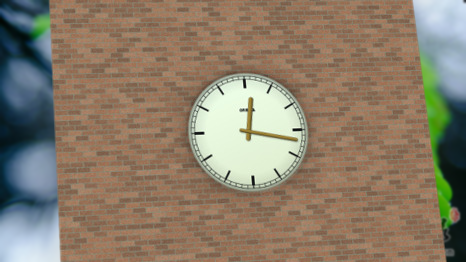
**12:17**
